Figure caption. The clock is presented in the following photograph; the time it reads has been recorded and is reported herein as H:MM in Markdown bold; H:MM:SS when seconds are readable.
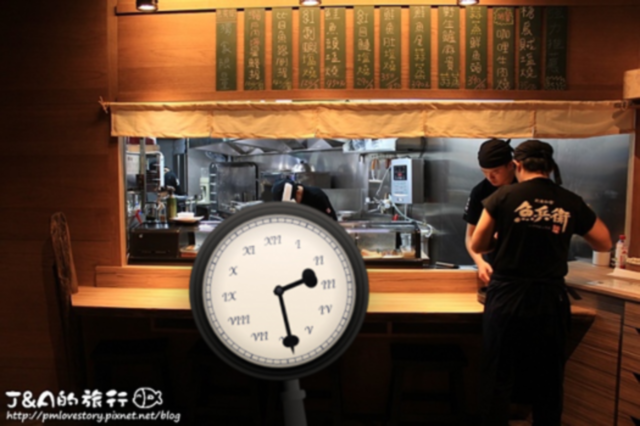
**2:29**
